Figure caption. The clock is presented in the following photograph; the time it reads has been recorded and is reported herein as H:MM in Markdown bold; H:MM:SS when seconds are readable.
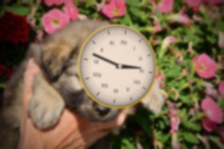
**2:47**
